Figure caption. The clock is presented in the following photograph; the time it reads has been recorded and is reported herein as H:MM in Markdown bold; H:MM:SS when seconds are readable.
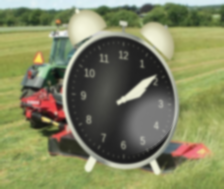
**2:09**
